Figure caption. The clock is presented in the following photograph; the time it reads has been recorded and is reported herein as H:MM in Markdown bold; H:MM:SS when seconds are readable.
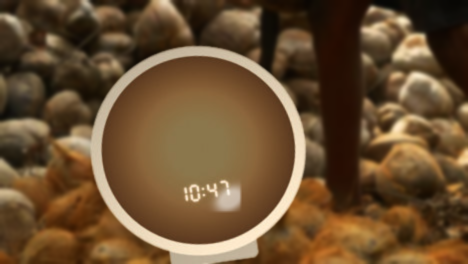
**10:47**
